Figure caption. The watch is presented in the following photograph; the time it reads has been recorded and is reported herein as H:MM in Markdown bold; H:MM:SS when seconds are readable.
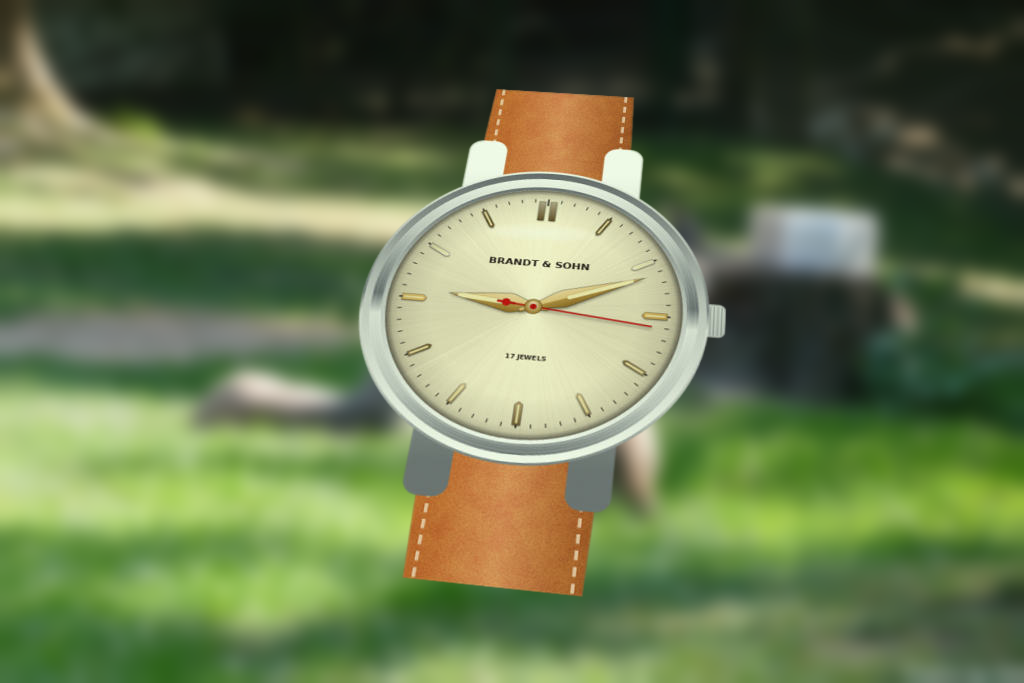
**9:11:16**
